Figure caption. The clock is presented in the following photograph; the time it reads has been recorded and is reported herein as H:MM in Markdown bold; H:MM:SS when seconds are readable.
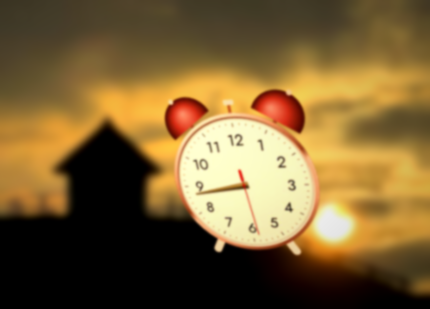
**8:43:29**
